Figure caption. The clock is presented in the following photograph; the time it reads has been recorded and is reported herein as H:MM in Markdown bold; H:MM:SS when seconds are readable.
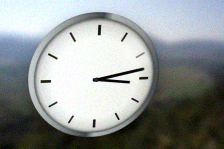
**3:13**
